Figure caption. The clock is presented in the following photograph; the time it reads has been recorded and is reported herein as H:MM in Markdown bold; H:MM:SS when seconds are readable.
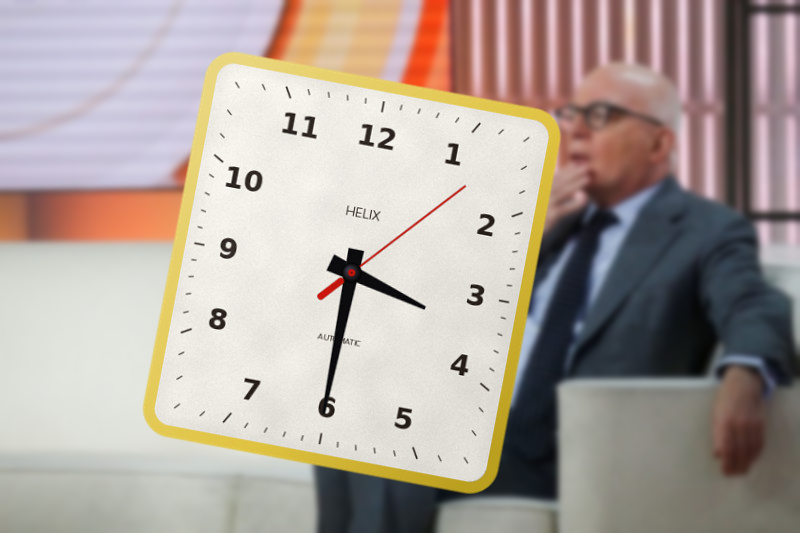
**3:30:07**
